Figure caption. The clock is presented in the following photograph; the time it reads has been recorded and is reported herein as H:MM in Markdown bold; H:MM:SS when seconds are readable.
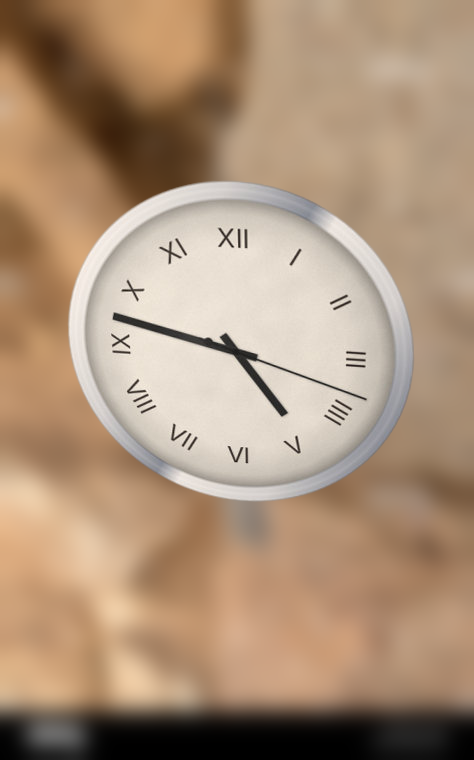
**4:47:18**
